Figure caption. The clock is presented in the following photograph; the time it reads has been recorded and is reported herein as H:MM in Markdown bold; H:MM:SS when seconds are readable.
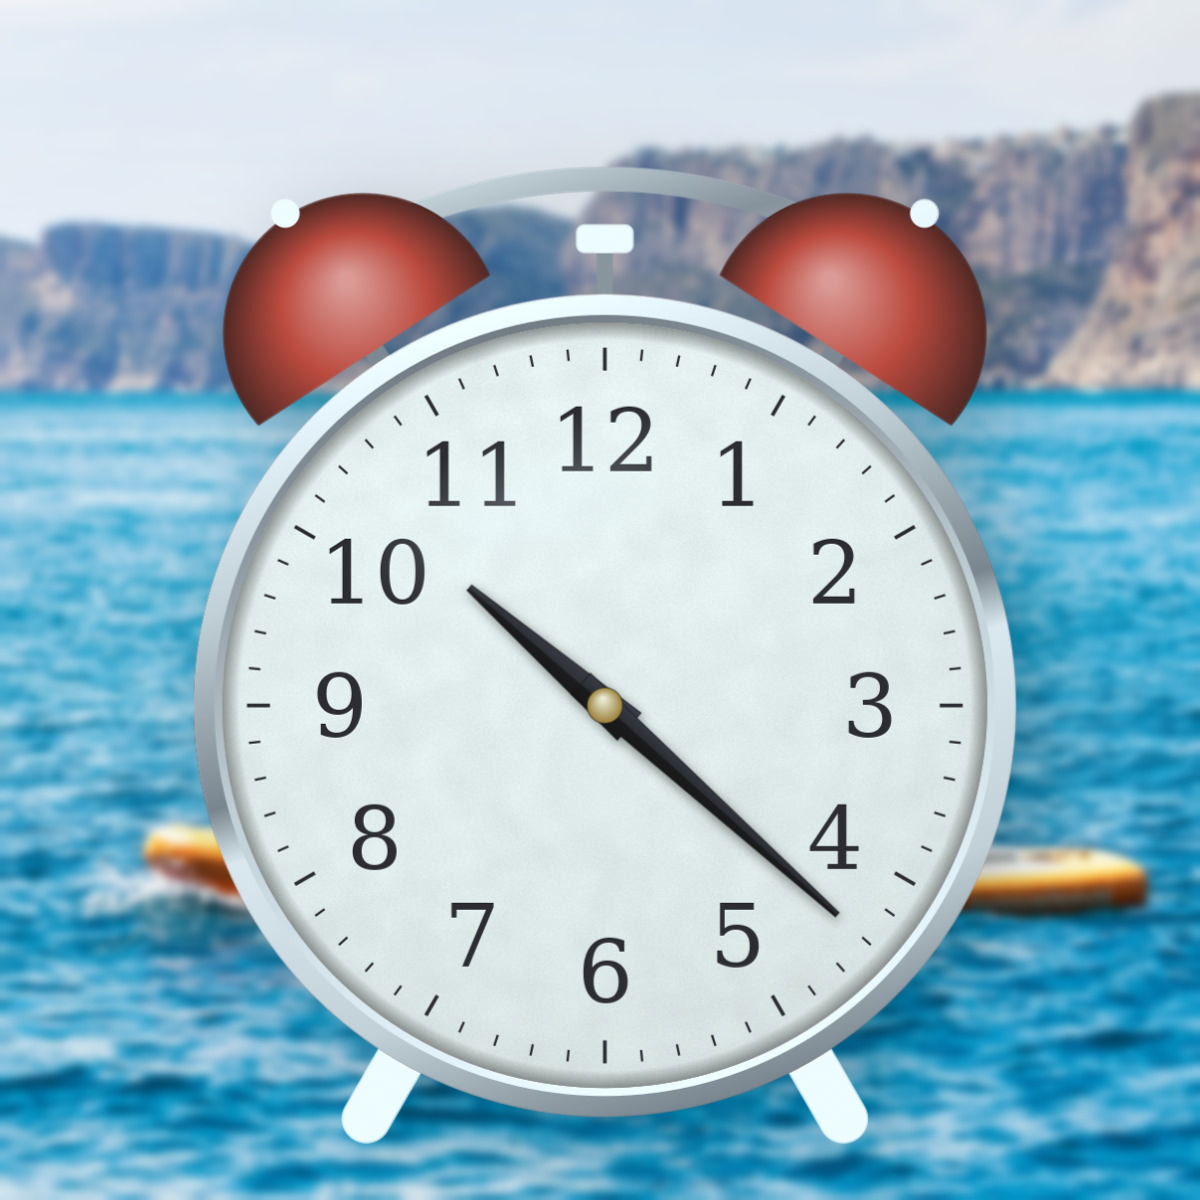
**10:22**
